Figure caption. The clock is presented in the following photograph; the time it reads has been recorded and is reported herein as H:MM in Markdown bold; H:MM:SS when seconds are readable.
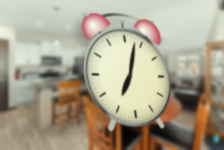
**7:03**
